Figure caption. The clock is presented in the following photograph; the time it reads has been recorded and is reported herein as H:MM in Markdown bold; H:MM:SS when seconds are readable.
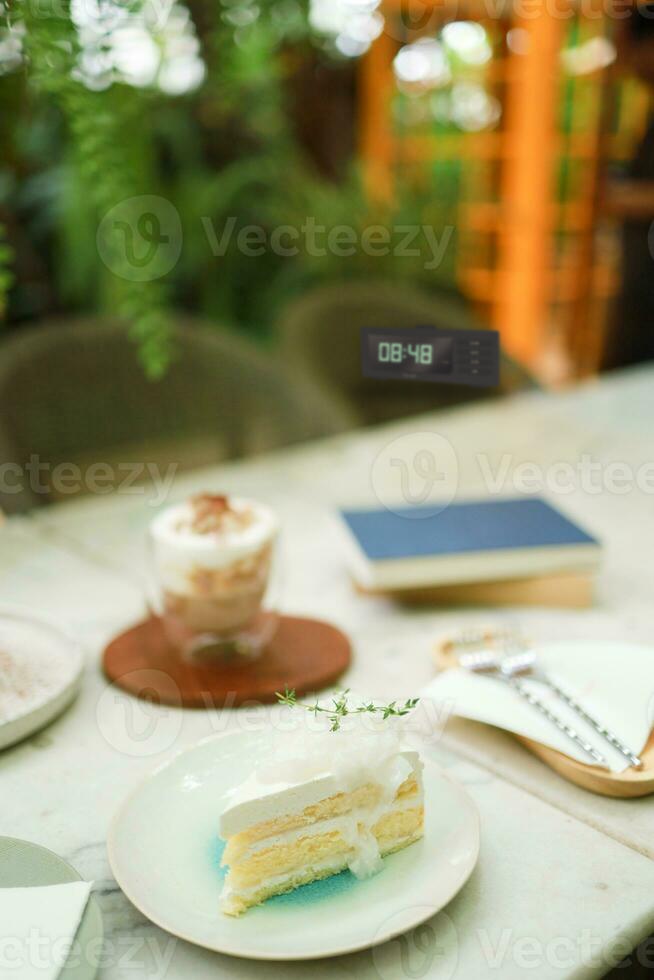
**8:48**
